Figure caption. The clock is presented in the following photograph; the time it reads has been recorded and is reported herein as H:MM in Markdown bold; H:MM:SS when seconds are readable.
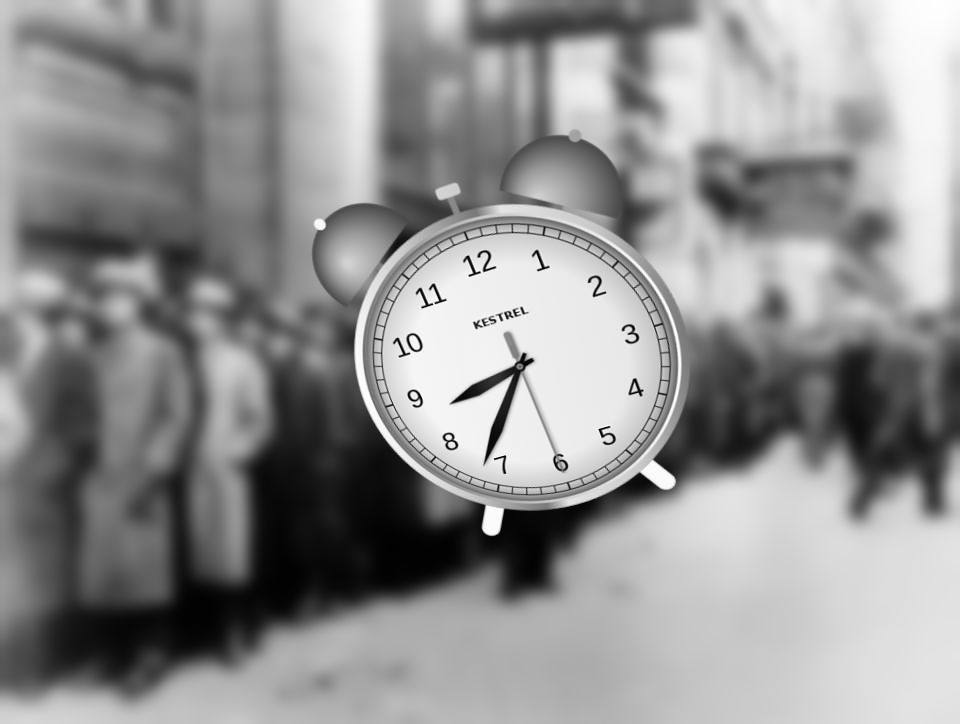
**8:36:30**
